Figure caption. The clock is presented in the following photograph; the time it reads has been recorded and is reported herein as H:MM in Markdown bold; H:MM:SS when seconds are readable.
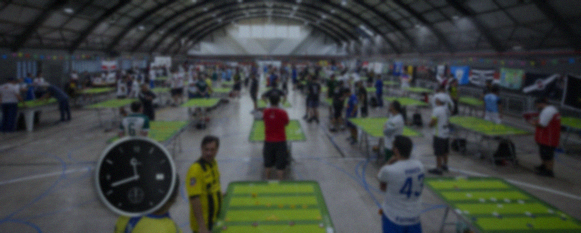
**11:42**
